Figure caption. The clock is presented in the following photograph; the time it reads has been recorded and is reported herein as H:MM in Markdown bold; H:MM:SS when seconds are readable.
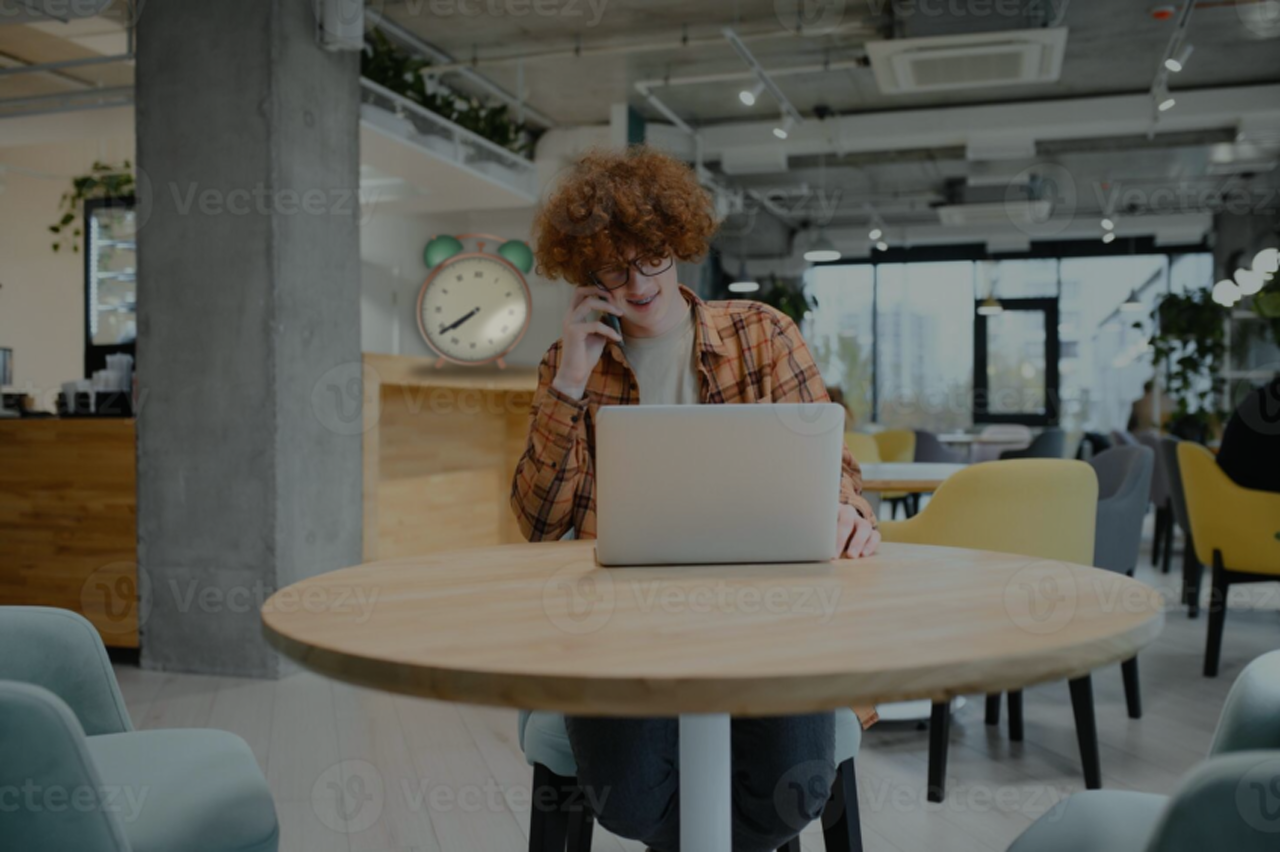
**7:39**
